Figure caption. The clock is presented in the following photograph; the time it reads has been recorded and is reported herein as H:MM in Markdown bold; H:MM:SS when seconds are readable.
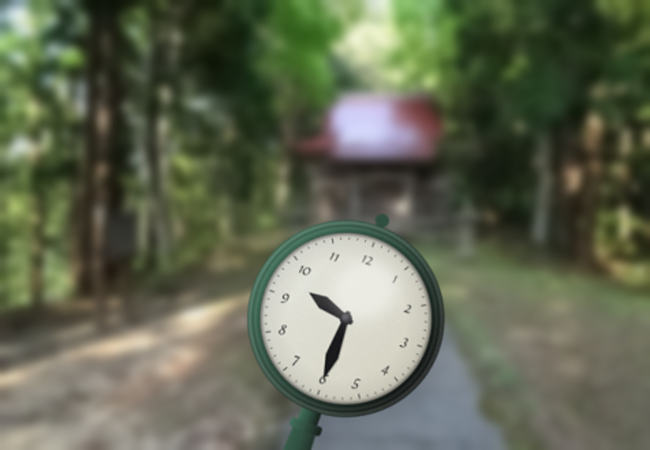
**9:30**
